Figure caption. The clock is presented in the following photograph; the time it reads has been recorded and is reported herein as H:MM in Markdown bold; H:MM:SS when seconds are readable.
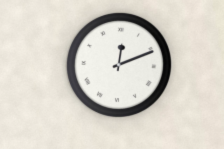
**12:11**
